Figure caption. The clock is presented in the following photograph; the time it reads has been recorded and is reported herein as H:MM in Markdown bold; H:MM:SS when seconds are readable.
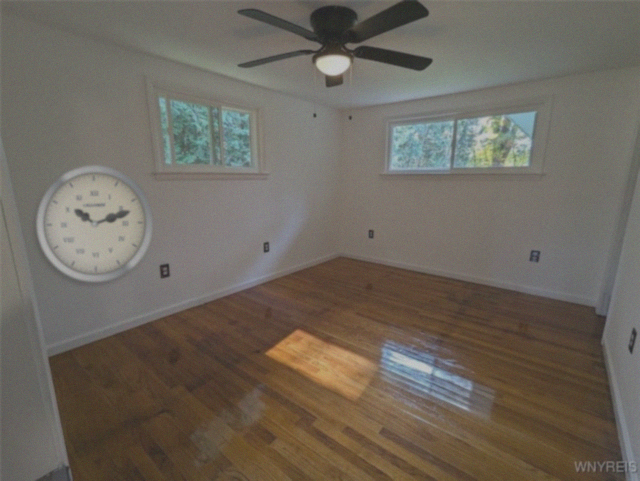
**10:12**
